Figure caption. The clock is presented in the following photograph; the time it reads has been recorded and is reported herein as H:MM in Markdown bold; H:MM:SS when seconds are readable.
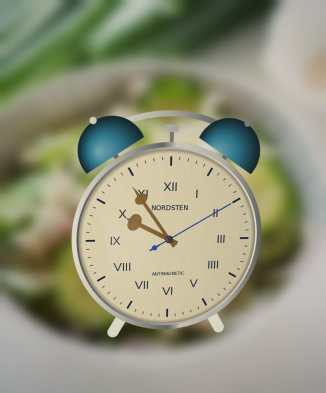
**9:54:10**
